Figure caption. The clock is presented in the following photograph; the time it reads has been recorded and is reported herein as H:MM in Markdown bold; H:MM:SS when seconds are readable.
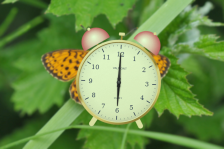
**6:00**
